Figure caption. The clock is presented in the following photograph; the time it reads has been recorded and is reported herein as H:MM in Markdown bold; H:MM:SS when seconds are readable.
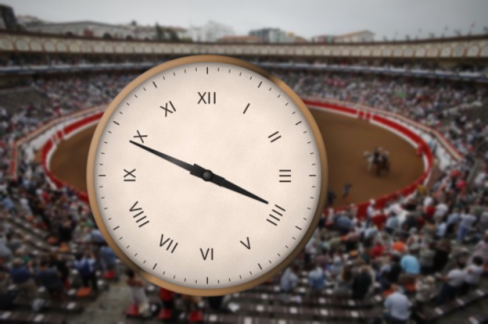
**3:49**
